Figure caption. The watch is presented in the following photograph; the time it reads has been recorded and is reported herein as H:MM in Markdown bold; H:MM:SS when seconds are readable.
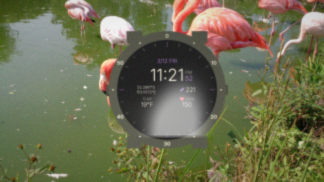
**11:21**
